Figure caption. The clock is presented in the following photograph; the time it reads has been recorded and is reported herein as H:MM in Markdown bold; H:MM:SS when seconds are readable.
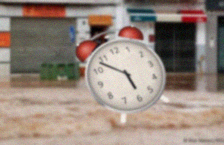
**5:53**
